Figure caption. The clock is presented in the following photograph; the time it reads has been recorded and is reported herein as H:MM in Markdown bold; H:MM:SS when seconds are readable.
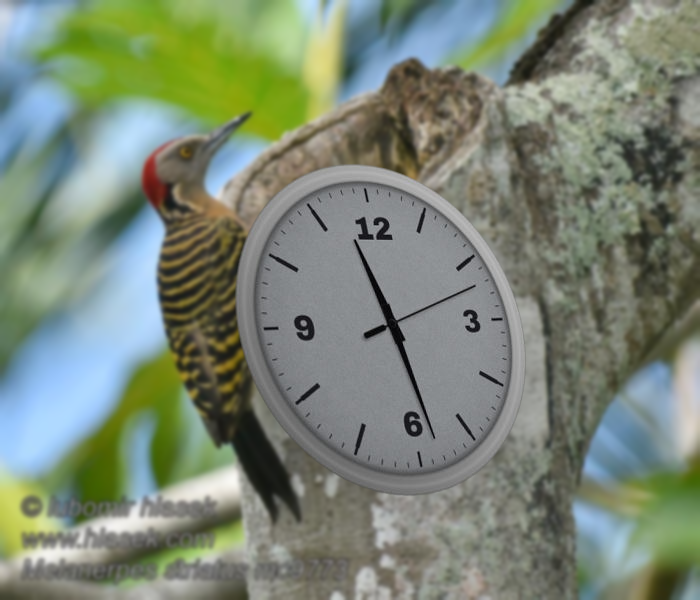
**11:28:12**
